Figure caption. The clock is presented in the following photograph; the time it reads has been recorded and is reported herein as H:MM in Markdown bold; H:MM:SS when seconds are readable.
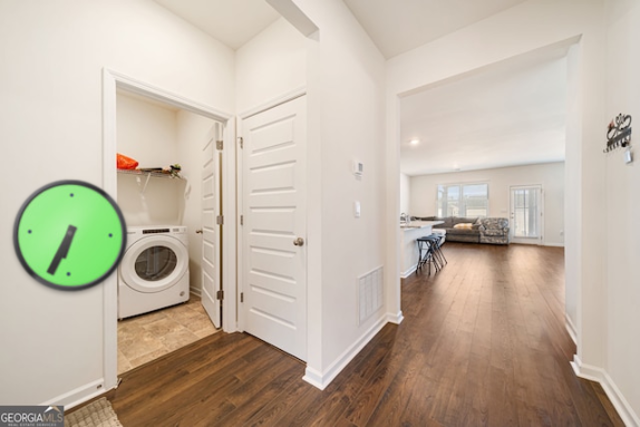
**6:34**
